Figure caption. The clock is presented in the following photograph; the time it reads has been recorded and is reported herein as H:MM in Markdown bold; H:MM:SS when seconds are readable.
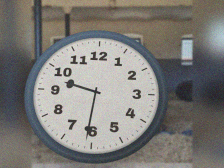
**9:31**
